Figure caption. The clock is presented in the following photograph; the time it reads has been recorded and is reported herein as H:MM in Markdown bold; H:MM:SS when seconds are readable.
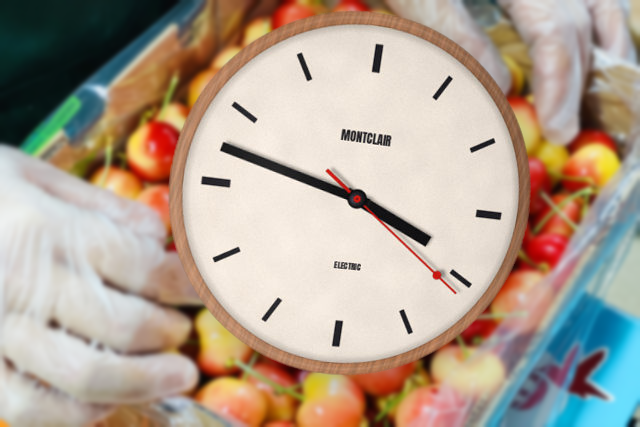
**3:47:21**
